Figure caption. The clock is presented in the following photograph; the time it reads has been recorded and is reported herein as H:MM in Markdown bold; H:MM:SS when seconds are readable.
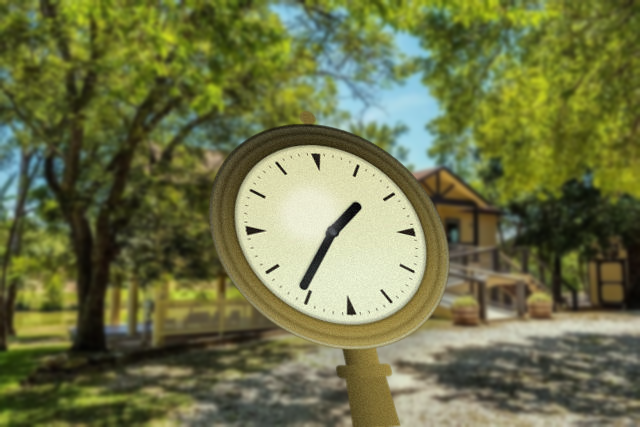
**1:36**
